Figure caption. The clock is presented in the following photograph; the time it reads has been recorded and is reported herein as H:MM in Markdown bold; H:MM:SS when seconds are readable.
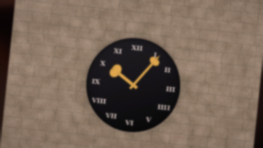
**10:06**
